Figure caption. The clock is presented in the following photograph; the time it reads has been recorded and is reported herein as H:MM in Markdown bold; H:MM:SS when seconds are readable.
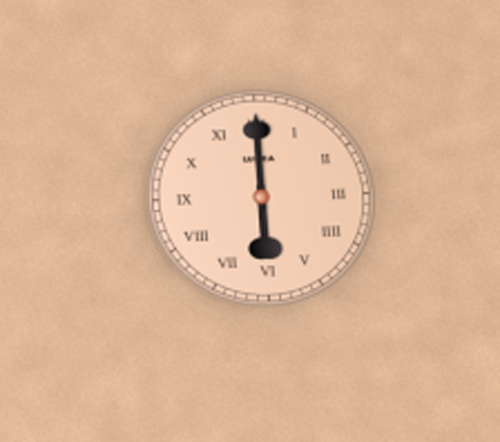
**6:00**
